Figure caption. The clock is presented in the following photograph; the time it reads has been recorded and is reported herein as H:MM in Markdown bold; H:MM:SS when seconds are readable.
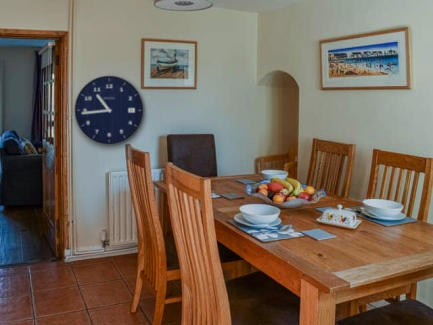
**10:44**
